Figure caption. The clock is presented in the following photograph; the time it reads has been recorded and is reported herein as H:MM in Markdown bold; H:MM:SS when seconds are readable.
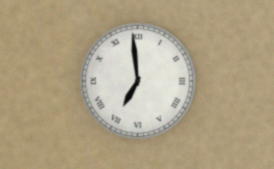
**6:59**
